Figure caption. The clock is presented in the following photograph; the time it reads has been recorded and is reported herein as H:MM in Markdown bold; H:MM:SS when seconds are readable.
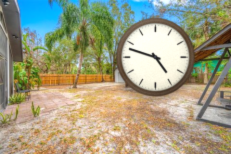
**4:48**
